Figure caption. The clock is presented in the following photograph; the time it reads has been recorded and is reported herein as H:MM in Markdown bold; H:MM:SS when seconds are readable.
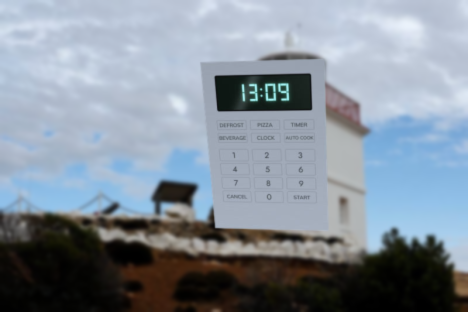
**13:09**
